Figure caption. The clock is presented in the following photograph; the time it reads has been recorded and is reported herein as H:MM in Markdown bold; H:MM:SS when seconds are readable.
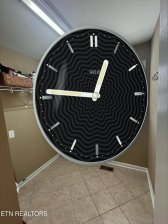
**12:46**
